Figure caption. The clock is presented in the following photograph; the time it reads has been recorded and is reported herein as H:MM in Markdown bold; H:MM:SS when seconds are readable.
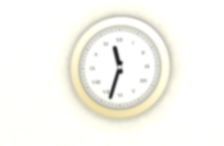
**11:33**
